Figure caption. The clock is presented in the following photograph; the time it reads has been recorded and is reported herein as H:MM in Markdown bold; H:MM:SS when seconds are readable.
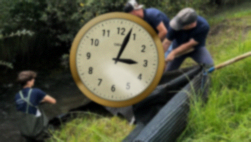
**3:03**
